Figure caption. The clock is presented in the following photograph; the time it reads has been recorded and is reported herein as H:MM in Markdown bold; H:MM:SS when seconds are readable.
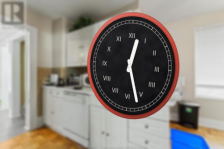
**12:27**
